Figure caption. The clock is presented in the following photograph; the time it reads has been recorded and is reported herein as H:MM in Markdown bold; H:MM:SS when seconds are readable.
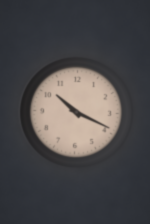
**10:19**
